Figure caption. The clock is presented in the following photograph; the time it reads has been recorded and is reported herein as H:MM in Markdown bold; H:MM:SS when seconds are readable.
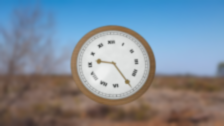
**9:25**
